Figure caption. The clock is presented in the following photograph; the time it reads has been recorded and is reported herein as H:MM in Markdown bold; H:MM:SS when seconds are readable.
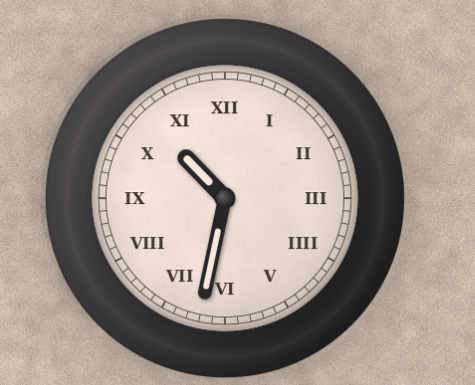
**10:32**
